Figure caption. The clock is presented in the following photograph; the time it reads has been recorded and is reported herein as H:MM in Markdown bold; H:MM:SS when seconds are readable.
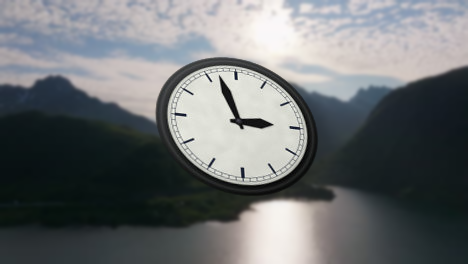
**2:57**
